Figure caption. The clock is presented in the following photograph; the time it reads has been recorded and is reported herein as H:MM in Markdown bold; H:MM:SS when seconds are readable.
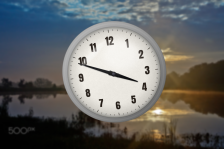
**3:49**
